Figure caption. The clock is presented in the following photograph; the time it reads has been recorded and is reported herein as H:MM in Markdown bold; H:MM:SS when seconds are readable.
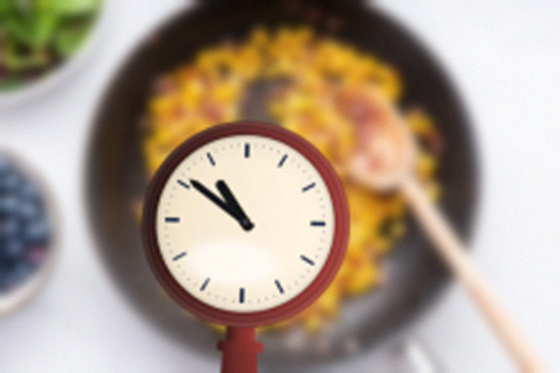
**10:51**
